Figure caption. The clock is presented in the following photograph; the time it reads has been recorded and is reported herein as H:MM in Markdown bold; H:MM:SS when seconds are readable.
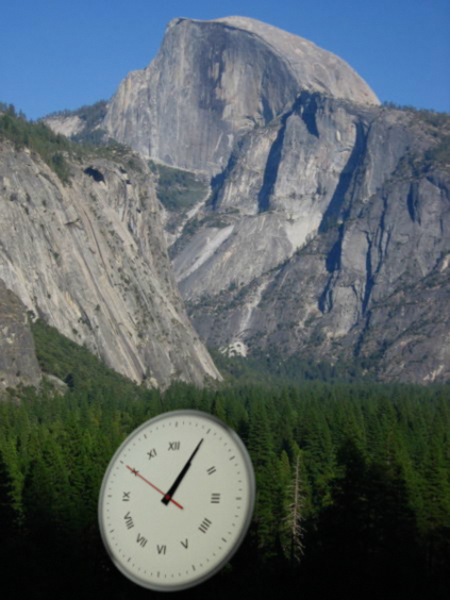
**1:04:50**
